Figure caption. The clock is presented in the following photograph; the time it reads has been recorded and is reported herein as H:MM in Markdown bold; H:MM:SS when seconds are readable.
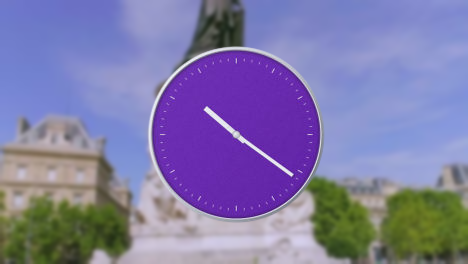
**10:21**
